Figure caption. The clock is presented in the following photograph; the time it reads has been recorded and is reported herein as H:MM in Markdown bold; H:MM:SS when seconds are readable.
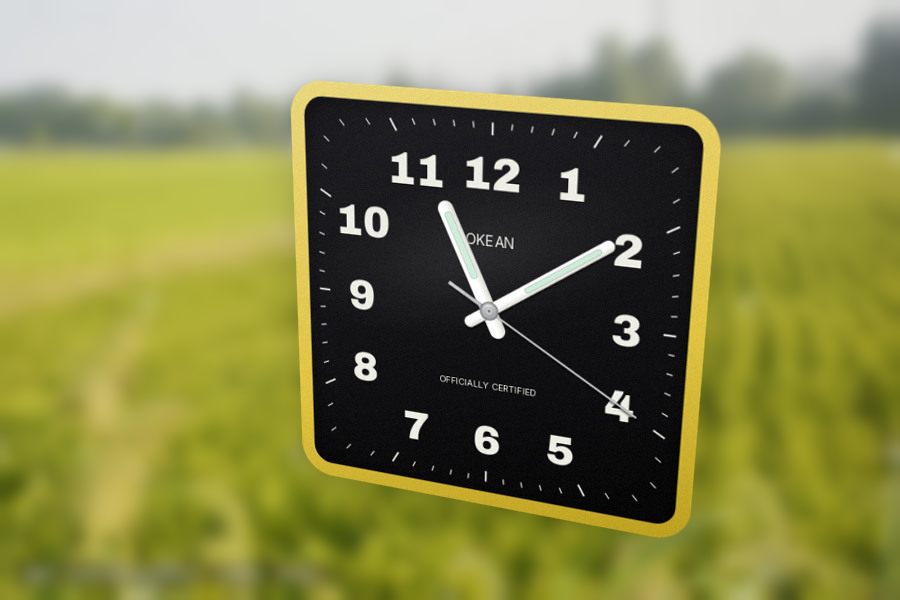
**11:09:20**
